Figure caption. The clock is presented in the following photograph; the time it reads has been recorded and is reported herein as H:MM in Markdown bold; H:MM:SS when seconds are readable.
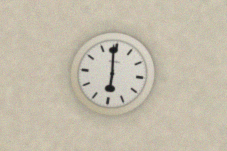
**5:59**
